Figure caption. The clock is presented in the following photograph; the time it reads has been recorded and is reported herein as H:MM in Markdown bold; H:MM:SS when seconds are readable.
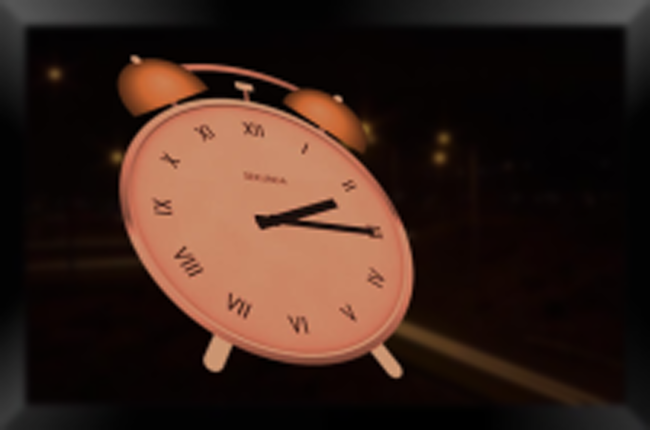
**2:15**
